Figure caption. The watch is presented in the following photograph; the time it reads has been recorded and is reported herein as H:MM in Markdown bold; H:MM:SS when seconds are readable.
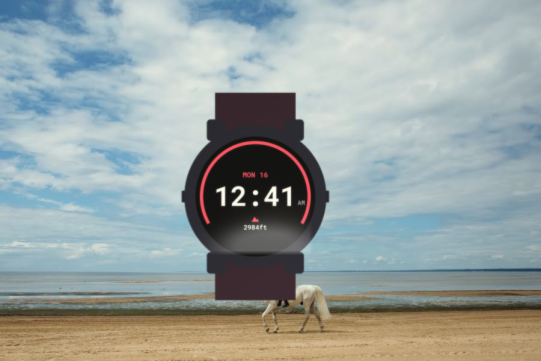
**12:41**
